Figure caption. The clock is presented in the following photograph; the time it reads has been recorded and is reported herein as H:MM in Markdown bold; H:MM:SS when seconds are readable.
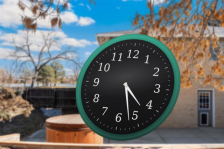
**4:27**
